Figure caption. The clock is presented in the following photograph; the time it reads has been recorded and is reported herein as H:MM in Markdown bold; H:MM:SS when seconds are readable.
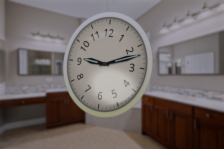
**9:12**
